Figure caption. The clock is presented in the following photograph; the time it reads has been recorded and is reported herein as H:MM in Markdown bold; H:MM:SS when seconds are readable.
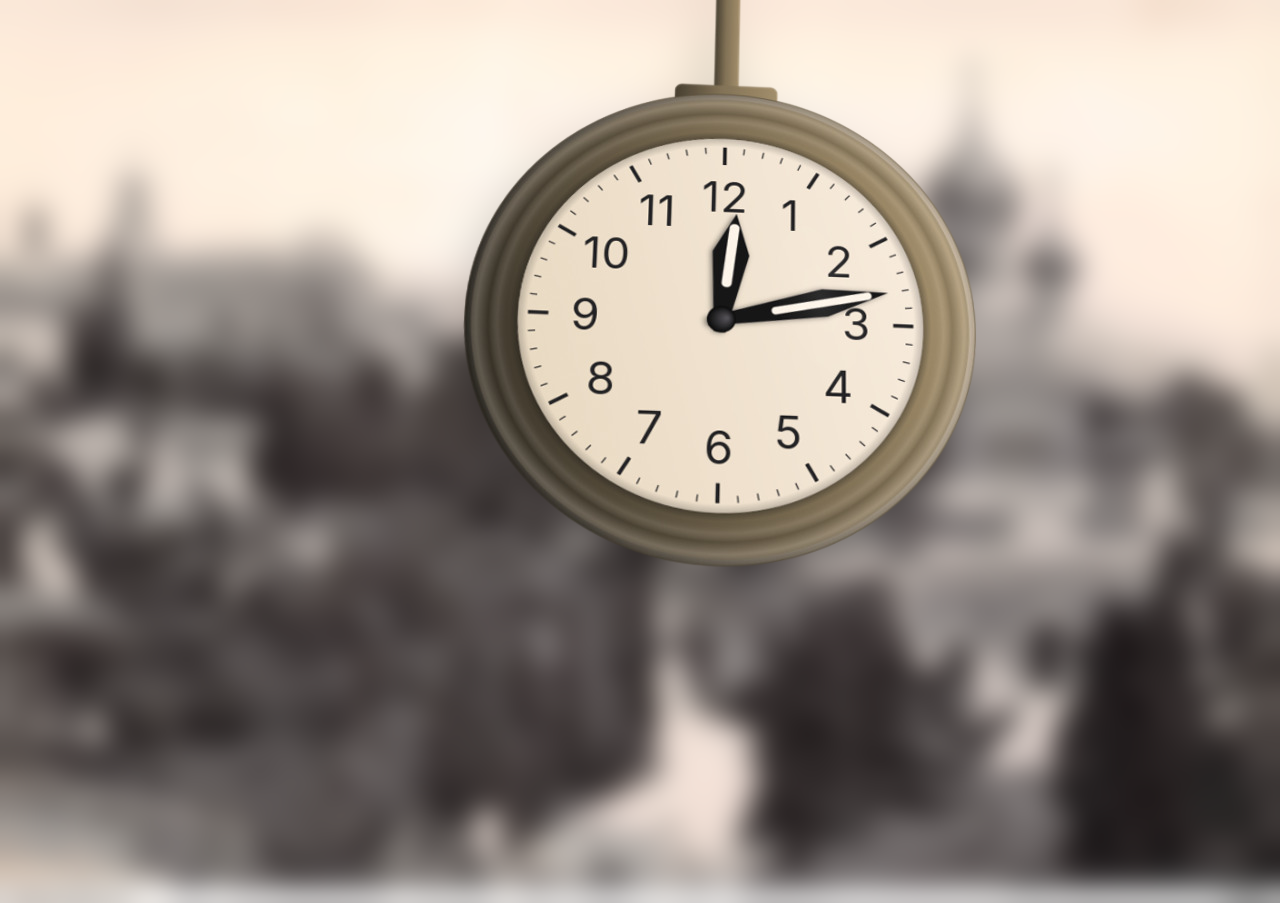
**12:13**
